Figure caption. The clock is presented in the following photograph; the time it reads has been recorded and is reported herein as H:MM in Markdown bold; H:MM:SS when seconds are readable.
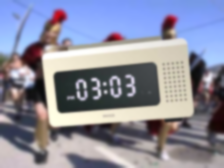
**3:03**
